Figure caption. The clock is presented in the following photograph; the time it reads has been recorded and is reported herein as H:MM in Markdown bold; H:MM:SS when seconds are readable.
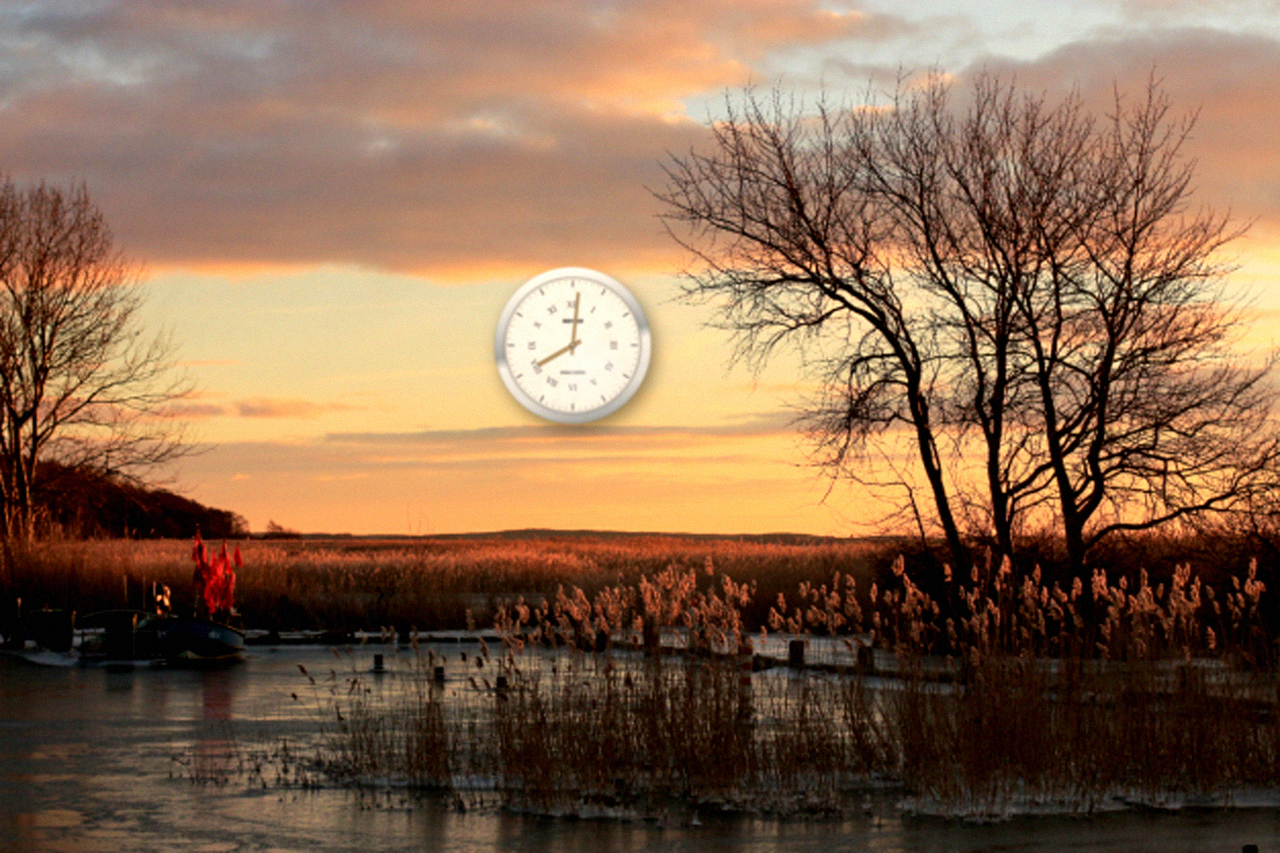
**8:01**
